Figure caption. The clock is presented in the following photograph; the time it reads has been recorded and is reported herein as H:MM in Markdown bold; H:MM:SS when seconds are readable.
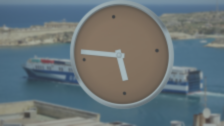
**5:47**
